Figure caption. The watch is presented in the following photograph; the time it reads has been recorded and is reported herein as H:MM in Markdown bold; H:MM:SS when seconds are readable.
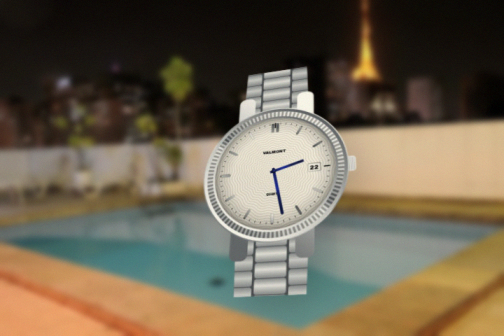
**2:28**
